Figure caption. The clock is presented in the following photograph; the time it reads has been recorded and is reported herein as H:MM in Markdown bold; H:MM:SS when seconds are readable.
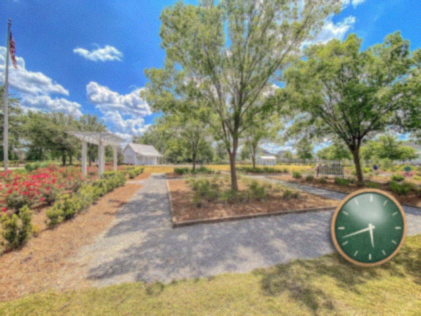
**5:42**
